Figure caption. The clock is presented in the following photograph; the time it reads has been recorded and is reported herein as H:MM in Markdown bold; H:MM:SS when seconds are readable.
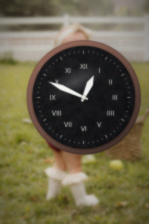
**12:49**
